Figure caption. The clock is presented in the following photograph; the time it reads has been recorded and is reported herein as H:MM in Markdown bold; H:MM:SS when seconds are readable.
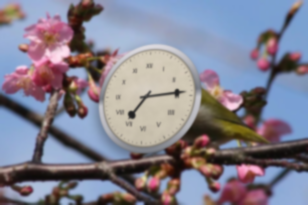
**7:14**
